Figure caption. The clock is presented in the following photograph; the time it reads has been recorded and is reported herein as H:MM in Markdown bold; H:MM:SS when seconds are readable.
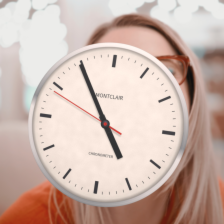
**4:54:49**
